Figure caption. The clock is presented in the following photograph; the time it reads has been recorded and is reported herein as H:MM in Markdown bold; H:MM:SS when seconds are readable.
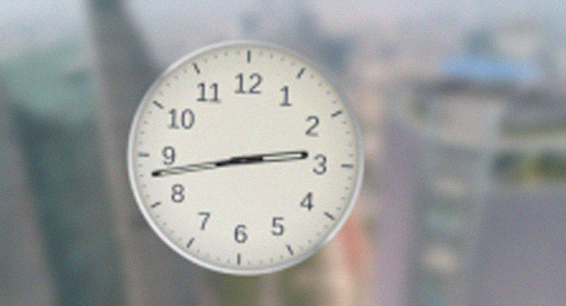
**2:43**
